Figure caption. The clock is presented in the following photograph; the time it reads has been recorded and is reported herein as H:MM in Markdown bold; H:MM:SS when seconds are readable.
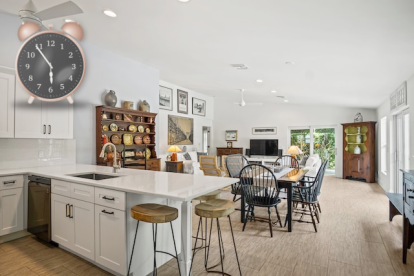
**5:54**
